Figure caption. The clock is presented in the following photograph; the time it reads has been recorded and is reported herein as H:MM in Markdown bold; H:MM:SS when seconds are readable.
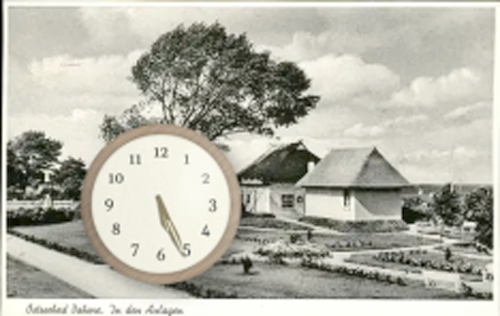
**5:26**
